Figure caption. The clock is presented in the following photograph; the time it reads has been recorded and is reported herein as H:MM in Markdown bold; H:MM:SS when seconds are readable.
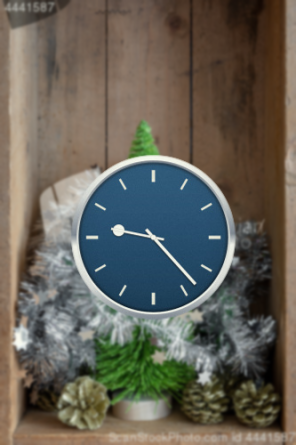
**9:23**
